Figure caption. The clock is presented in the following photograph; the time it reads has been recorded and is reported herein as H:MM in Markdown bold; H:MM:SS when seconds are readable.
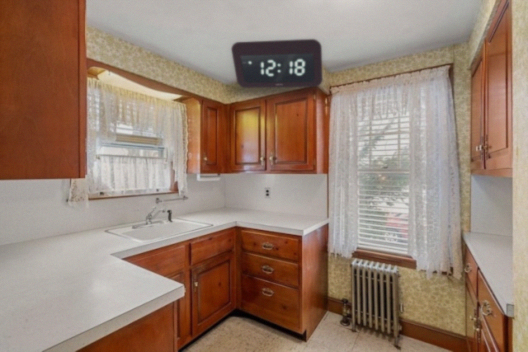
**12:18**
